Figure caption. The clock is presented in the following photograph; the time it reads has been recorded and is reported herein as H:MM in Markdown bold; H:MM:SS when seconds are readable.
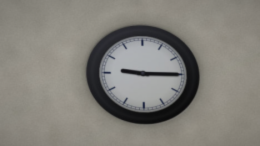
**9:15**
